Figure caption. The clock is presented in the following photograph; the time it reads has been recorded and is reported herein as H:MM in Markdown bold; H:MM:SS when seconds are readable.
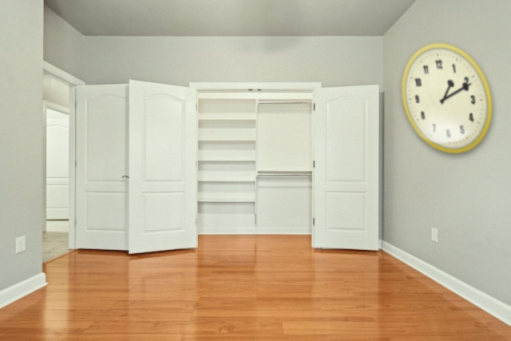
**1:11**
